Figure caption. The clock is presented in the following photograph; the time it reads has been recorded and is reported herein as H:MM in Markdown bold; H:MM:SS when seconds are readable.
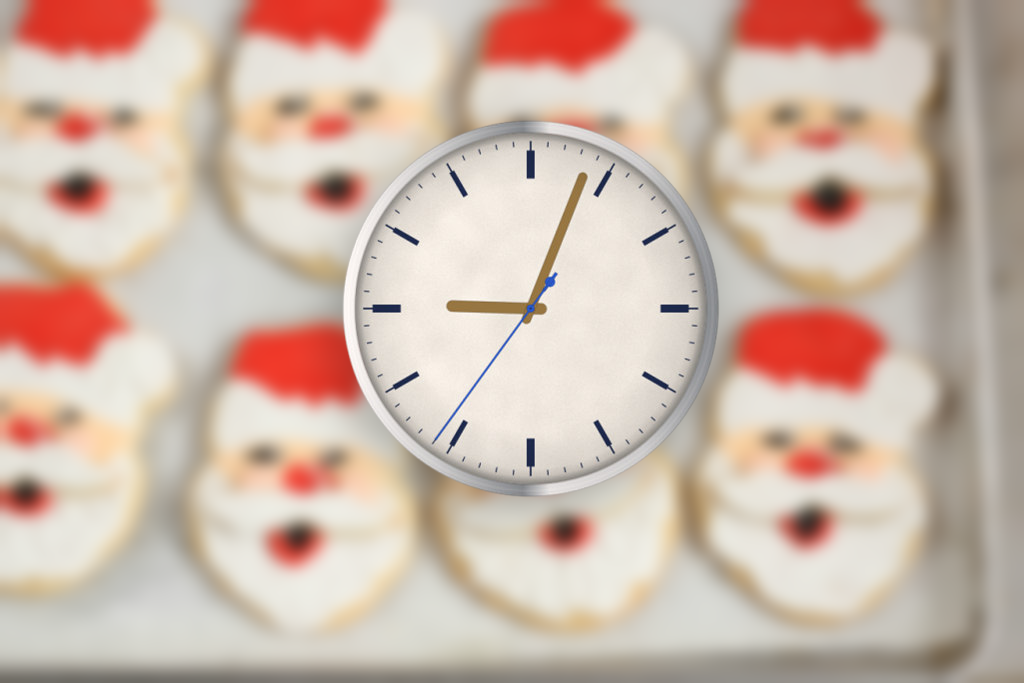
**9:03:36**
